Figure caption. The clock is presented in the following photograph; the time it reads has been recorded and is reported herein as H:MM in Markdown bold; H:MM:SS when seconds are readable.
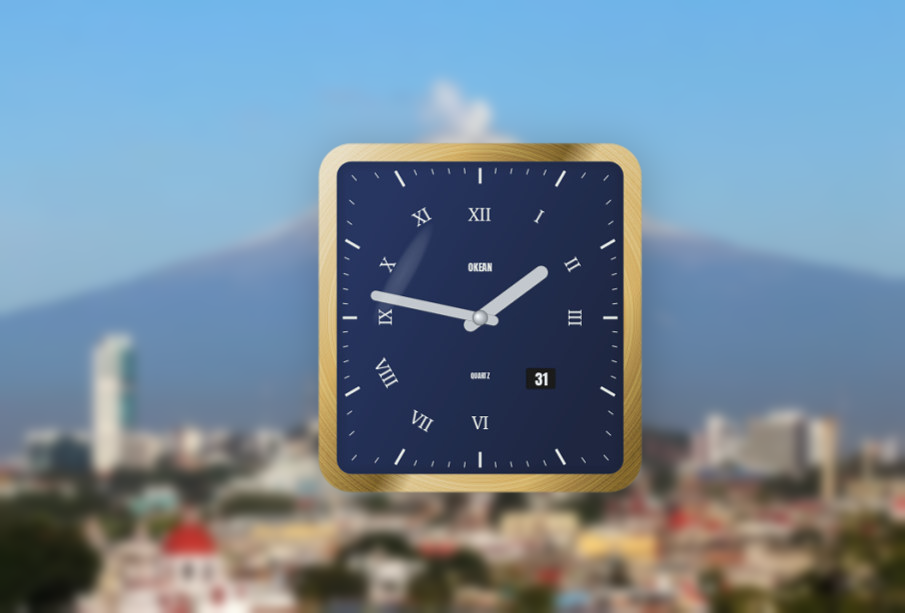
**1:47**
